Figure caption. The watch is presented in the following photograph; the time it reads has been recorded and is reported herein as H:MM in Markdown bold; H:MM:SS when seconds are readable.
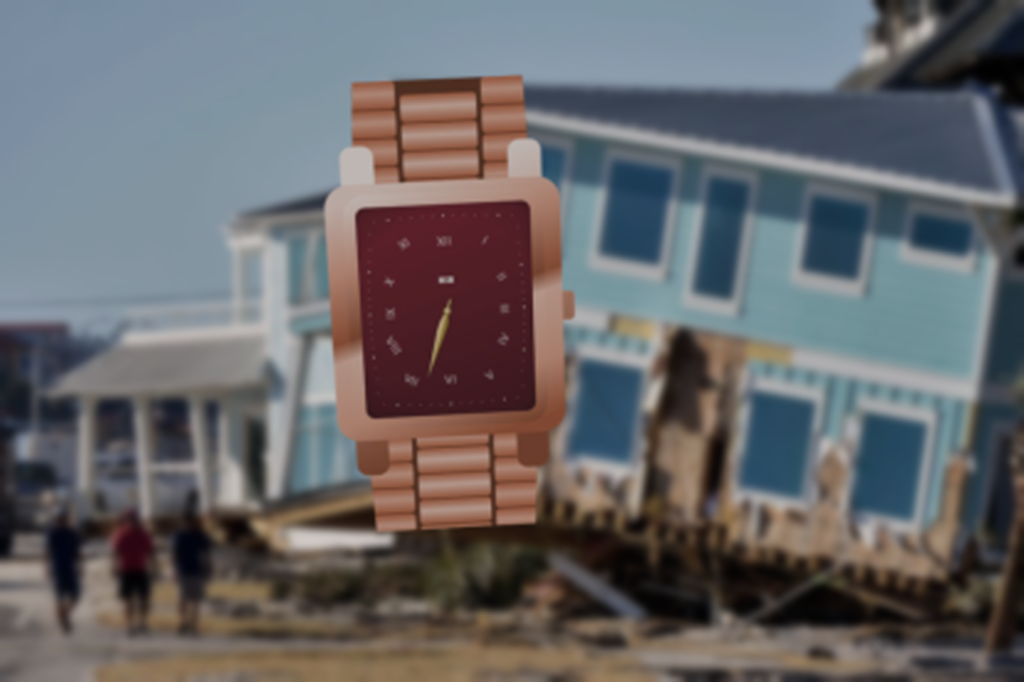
**6:33**
